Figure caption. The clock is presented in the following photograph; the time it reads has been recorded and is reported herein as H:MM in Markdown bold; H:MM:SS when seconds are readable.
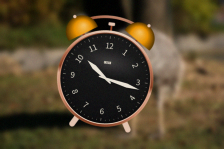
**10:17**
